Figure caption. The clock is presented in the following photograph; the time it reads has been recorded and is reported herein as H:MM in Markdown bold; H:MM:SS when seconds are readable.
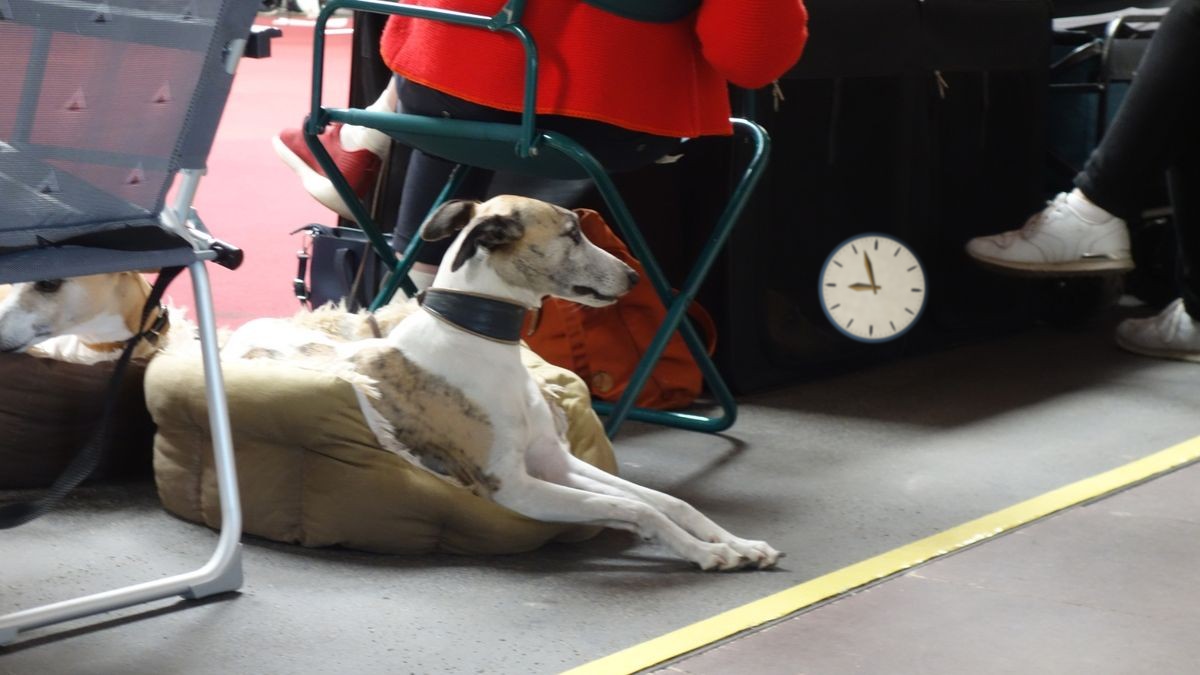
**8:57**
